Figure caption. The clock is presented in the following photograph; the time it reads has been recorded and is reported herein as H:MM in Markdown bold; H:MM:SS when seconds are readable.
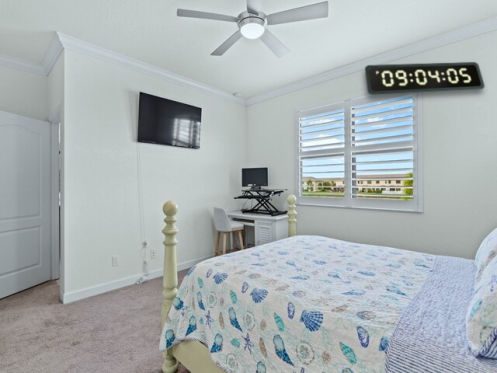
**9:04:05**
